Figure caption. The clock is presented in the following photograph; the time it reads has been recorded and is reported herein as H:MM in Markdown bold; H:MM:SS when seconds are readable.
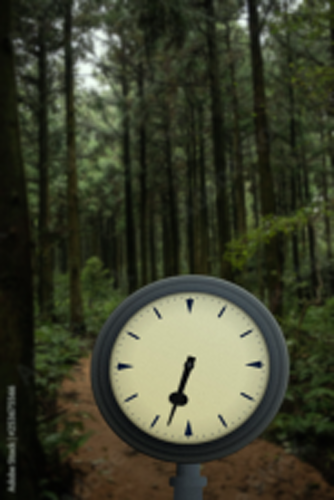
**6:33**
